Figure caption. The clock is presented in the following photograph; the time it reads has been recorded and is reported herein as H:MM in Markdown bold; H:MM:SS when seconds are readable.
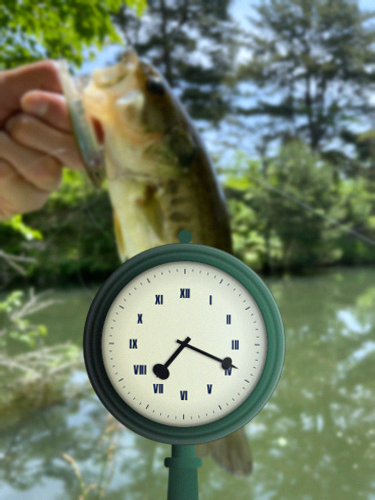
**7:19**
